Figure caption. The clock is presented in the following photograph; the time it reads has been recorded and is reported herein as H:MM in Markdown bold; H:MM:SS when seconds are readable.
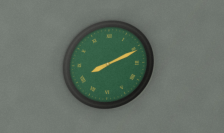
**8:11**
